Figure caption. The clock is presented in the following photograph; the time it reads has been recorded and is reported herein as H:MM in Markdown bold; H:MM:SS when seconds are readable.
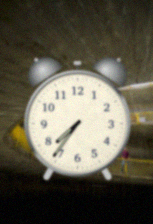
**7:36**
